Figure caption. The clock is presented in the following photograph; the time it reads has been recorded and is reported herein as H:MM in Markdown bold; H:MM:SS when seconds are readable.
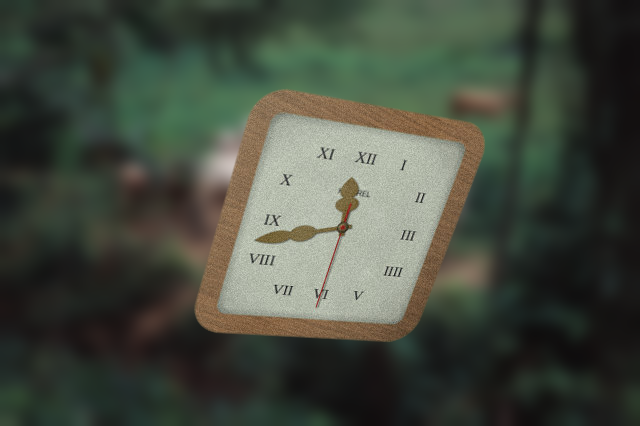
**11:42:30**
